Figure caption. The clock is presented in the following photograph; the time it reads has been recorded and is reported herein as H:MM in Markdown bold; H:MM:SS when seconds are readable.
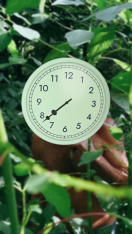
**7:38**
